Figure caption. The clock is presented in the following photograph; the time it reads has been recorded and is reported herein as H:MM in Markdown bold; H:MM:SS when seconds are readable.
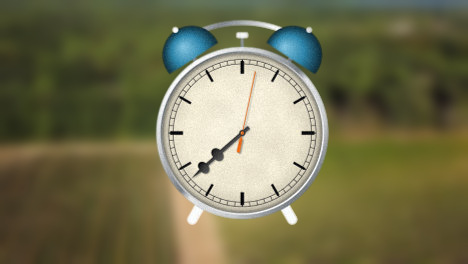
**7:38:02**
